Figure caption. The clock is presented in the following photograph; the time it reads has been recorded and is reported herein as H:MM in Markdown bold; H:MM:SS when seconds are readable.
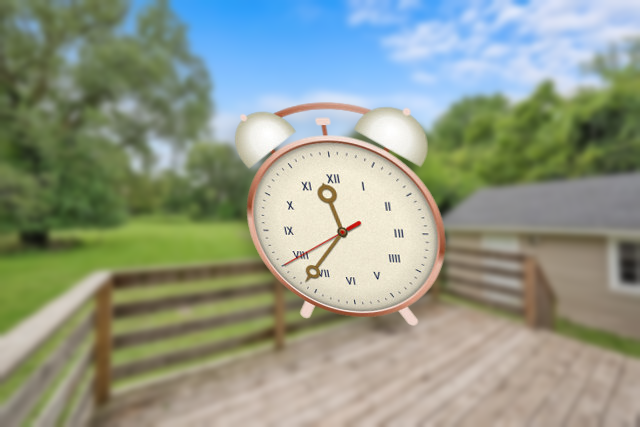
**11:36:40**
